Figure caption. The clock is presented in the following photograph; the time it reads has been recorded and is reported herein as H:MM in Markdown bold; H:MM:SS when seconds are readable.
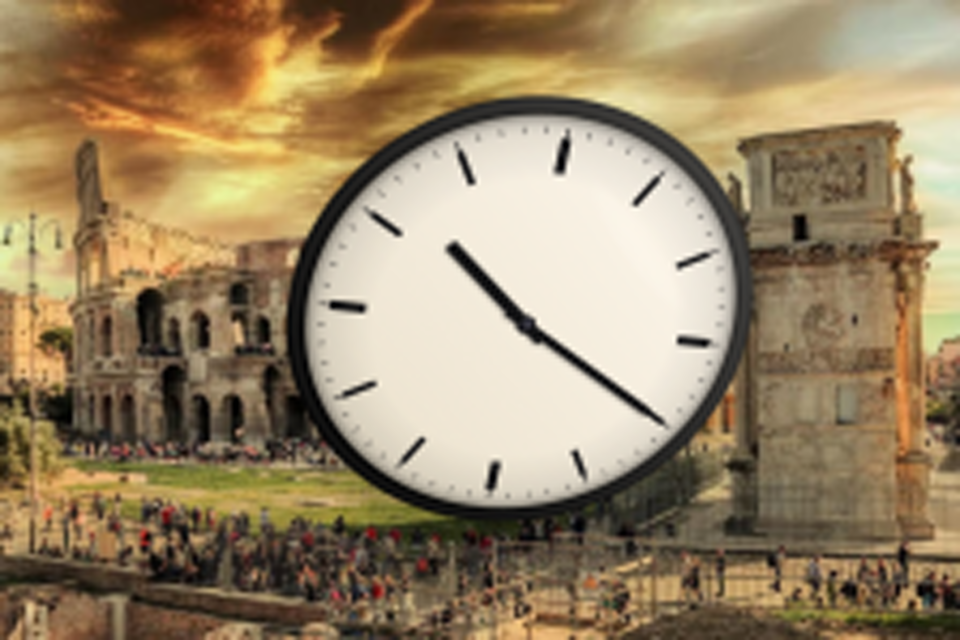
**10:20**
